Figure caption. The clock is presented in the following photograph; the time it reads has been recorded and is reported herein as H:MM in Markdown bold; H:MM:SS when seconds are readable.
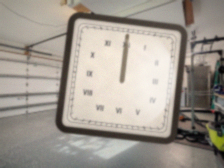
**12:00**
